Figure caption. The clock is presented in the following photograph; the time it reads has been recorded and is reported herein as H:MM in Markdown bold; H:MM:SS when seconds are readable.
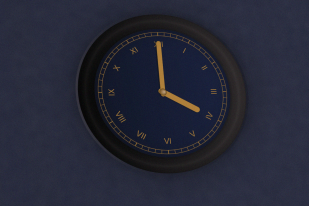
**4:00**
